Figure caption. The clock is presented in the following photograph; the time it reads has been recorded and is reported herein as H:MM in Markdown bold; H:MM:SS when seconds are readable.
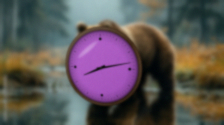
**8:13**
